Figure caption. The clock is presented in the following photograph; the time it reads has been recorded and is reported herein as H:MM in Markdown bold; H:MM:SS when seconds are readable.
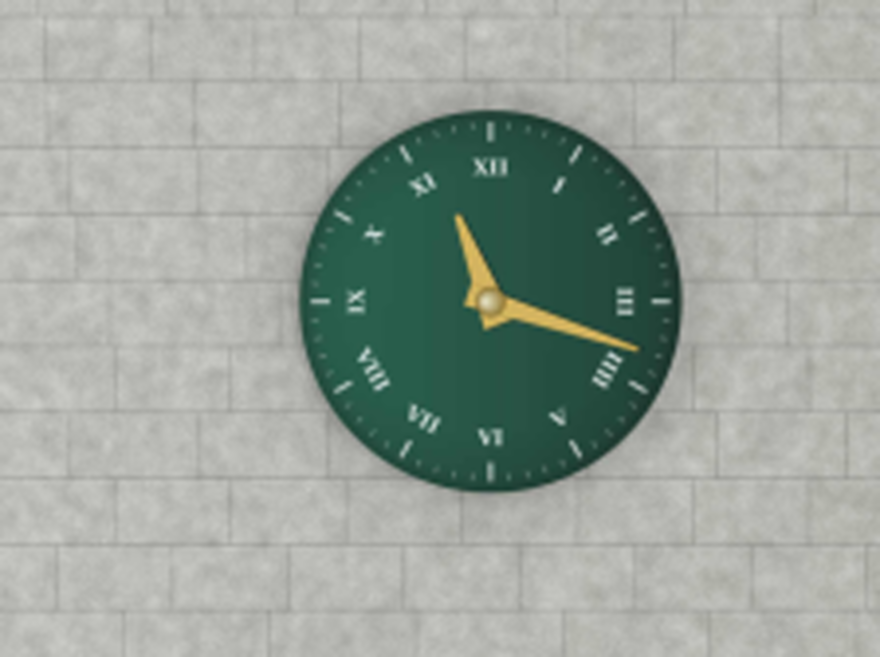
**11:18**
